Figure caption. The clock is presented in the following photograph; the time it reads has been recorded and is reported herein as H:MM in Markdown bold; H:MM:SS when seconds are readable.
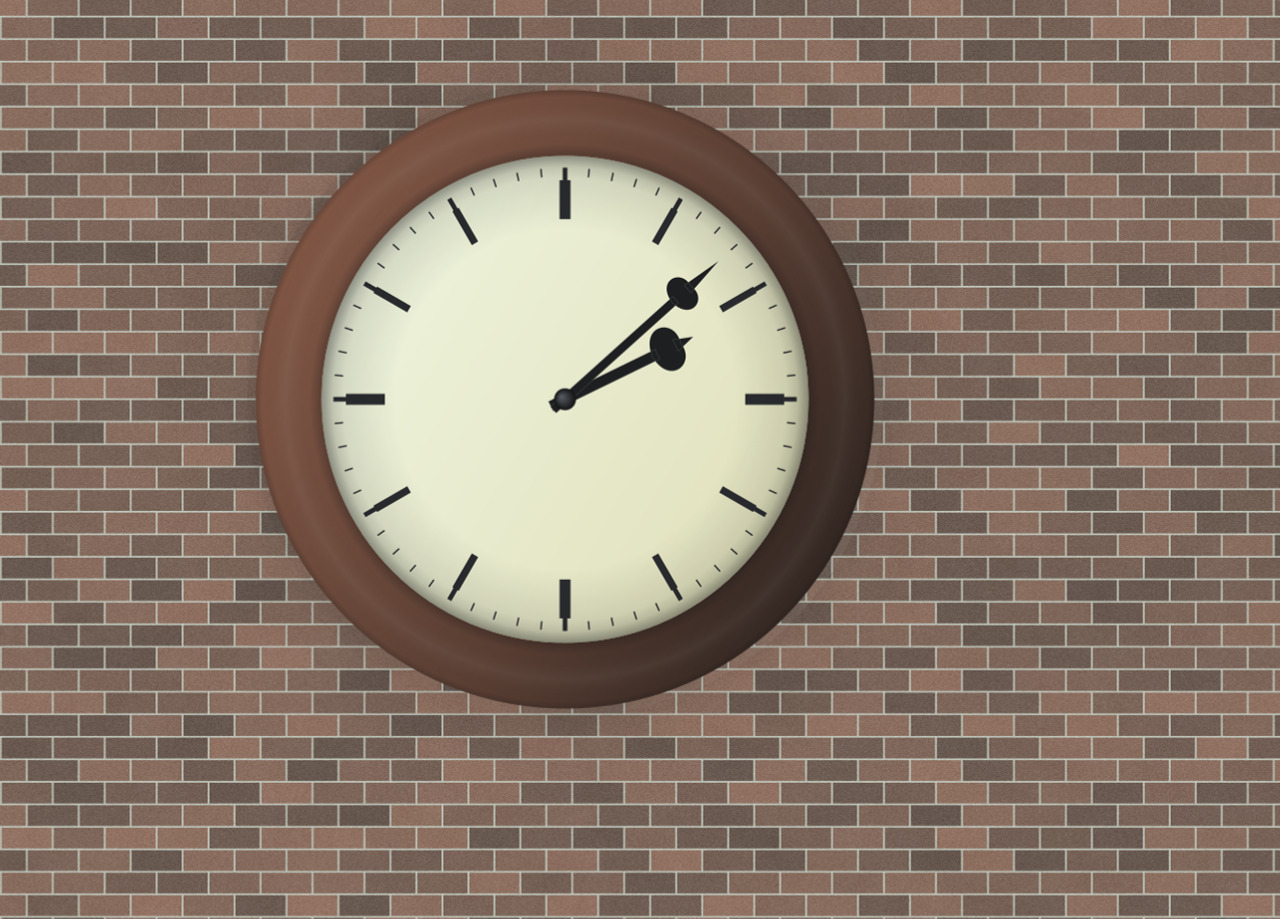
**2:08**
